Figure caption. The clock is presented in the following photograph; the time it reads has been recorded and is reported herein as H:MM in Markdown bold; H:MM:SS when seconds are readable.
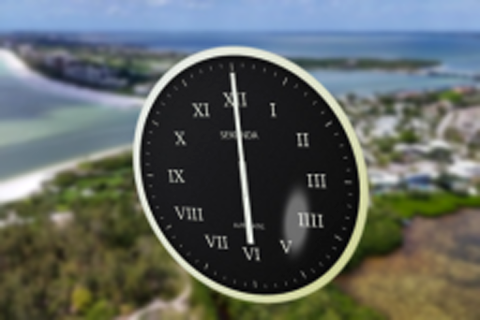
**6:00**
